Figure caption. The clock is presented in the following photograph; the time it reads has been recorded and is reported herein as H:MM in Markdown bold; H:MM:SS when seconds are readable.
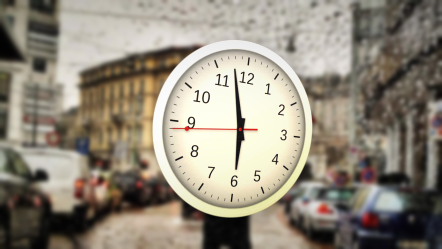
**5:57:44**
